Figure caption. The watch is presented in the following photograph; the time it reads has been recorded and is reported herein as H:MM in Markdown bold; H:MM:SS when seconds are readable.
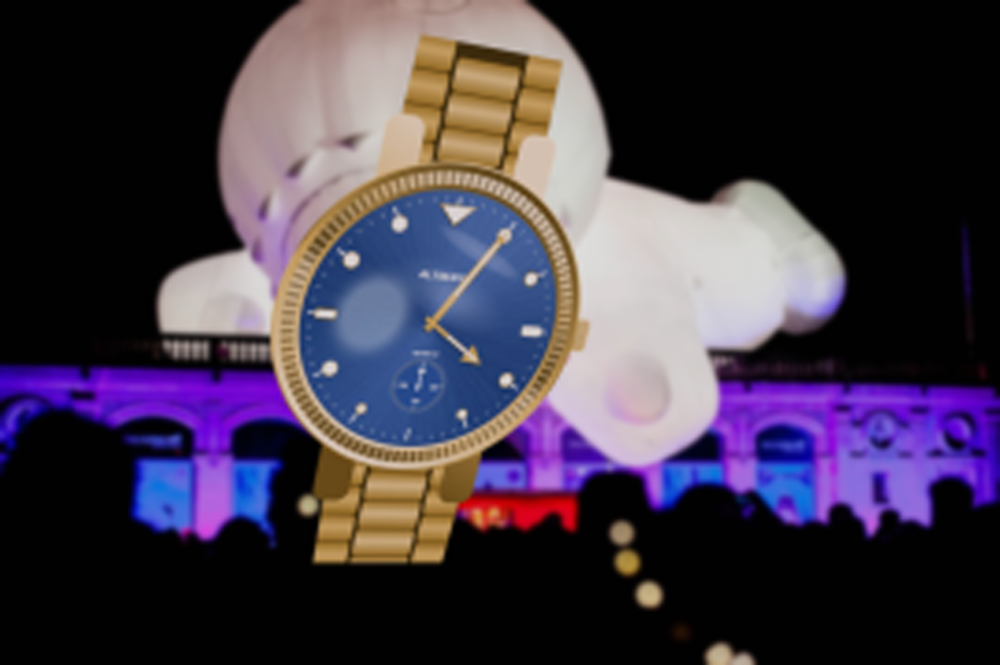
**4:05**
